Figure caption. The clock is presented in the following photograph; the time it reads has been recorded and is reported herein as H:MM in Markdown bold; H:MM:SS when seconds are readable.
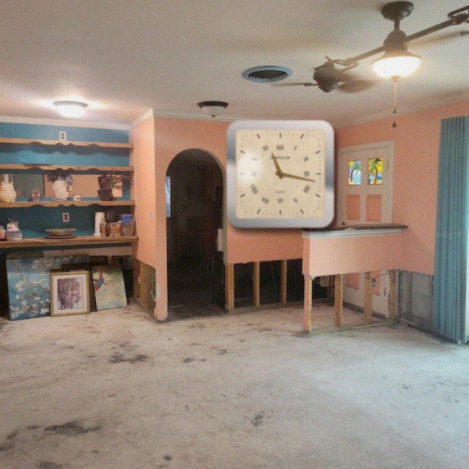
**11:17**
